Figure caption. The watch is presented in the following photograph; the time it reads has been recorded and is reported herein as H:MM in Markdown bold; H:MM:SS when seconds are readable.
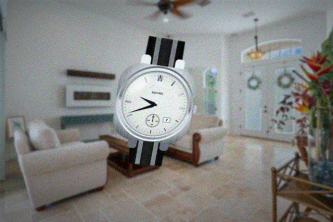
**9:41**
